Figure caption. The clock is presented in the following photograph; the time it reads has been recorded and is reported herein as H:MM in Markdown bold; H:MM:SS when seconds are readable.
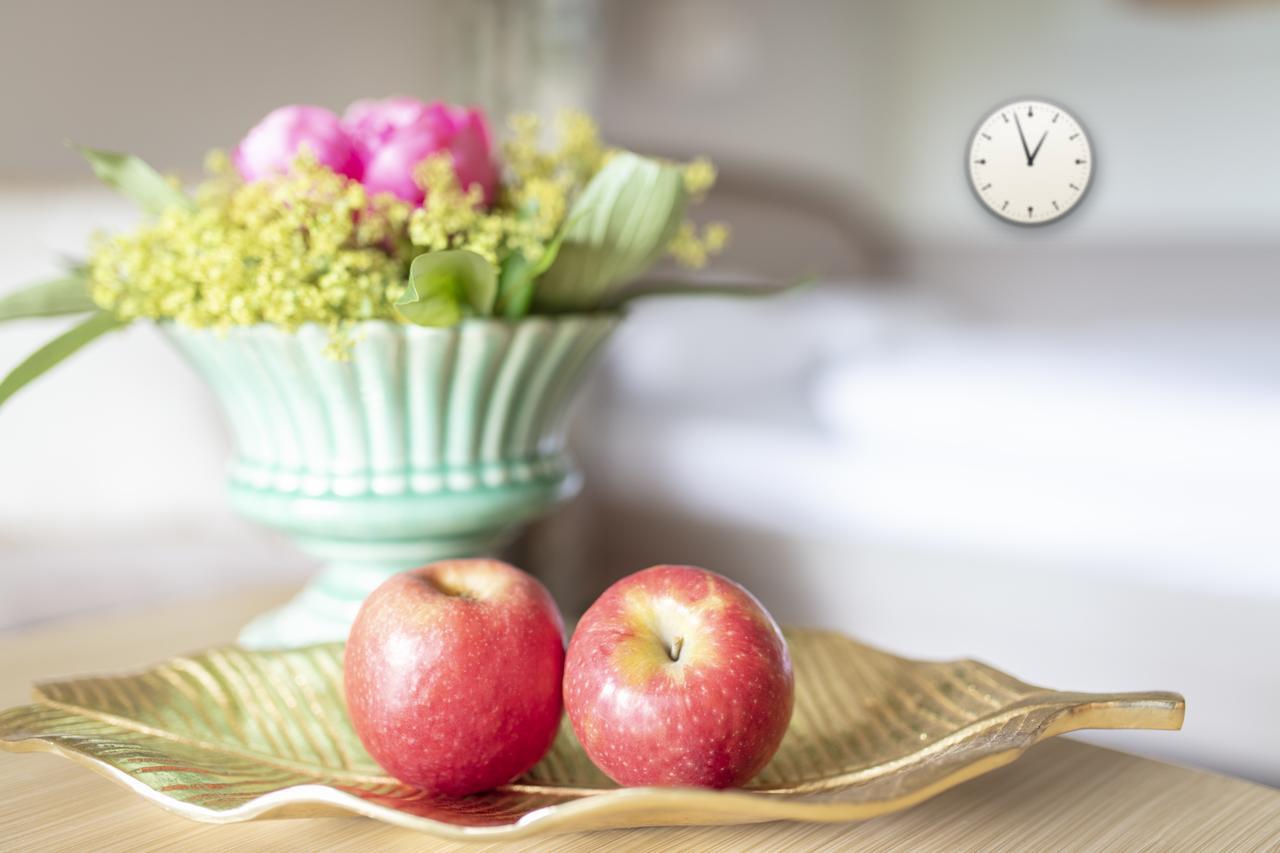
**12:57**
